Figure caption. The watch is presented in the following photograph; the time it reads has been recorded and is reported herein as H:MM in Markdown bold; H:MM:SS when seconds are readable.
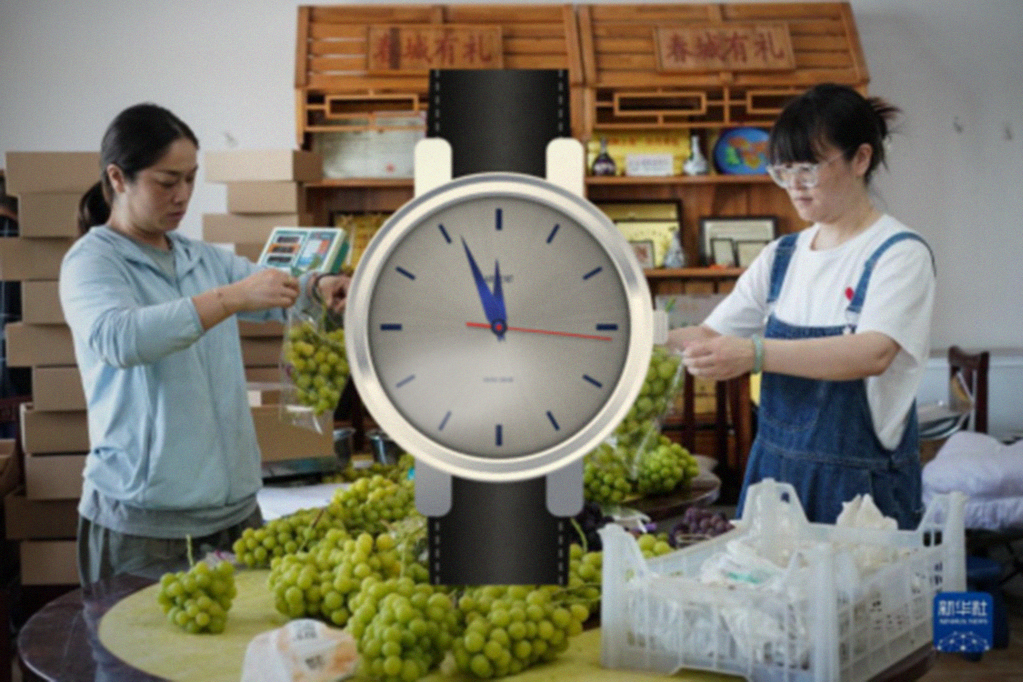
**11:56:16**
